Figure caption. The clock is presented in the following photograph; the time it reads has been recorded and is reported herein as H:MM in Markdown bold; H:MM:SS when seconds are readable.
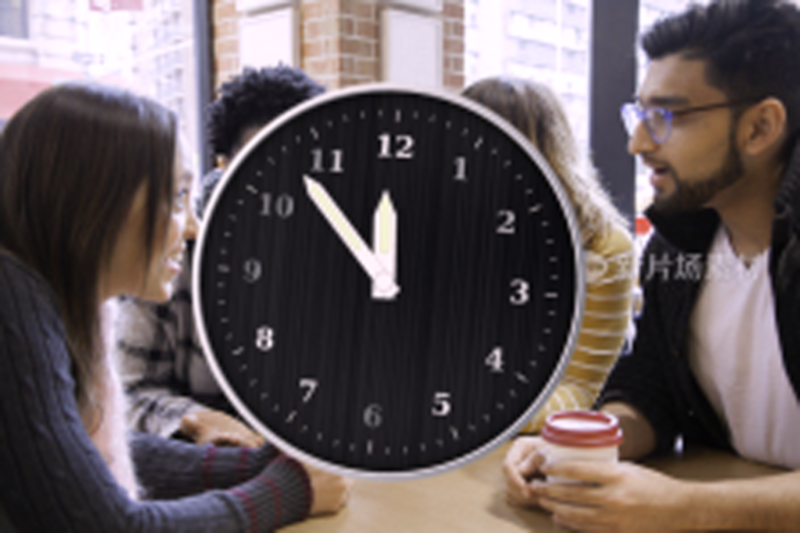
**11:53**
